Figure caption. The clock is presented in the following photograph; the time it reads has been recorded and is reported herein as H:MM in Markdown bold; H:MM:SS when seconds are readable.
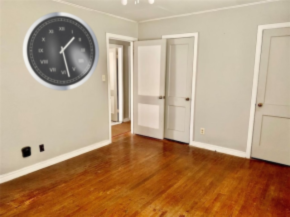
**1:28**
